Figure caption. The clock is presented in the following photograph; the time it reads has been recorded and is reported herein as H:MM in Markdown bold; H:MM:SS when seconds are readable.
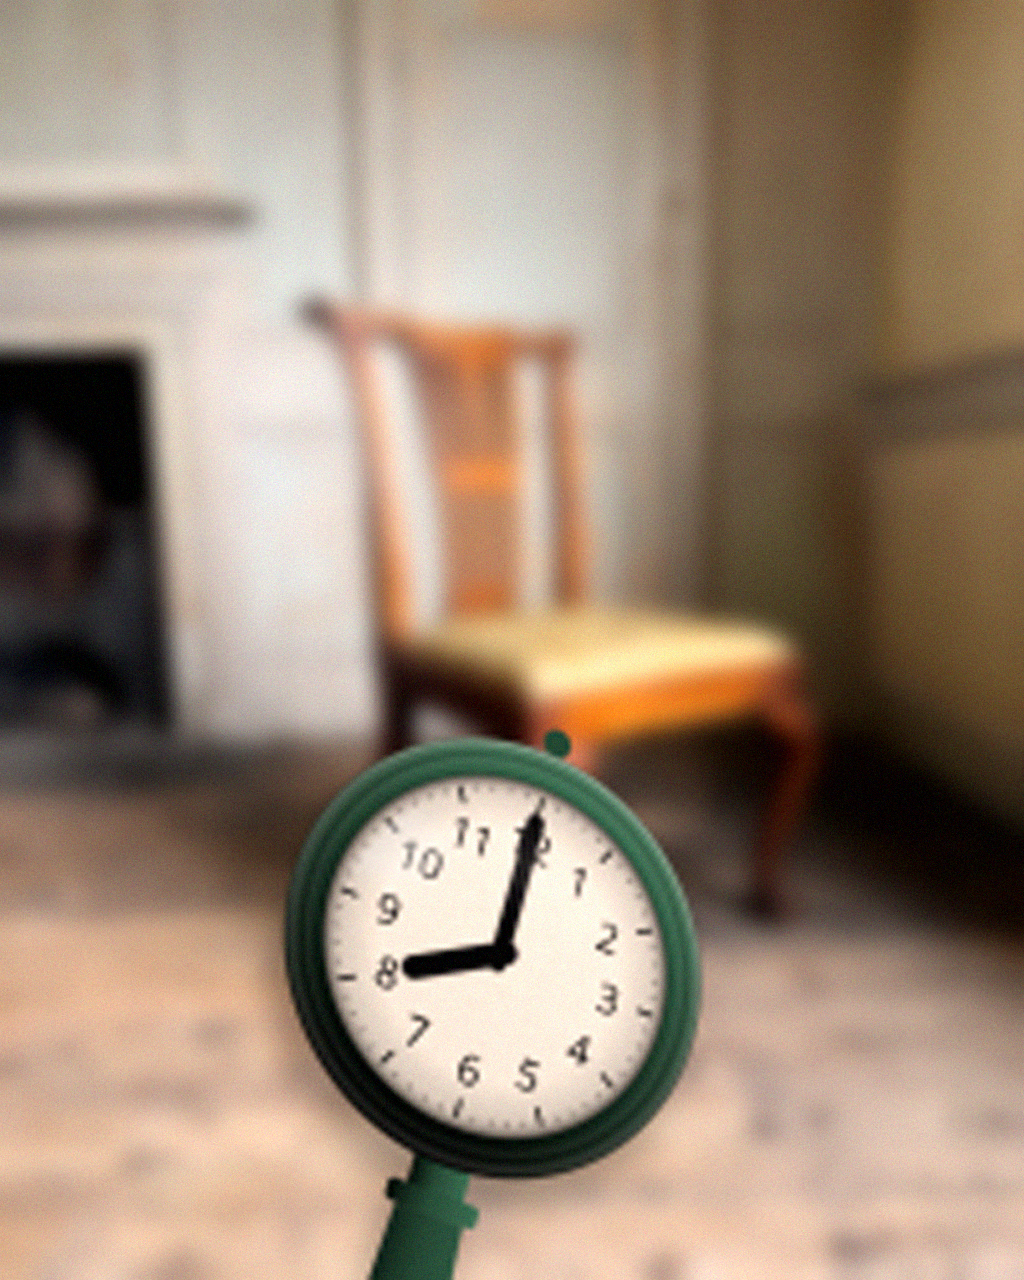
**8:00**
